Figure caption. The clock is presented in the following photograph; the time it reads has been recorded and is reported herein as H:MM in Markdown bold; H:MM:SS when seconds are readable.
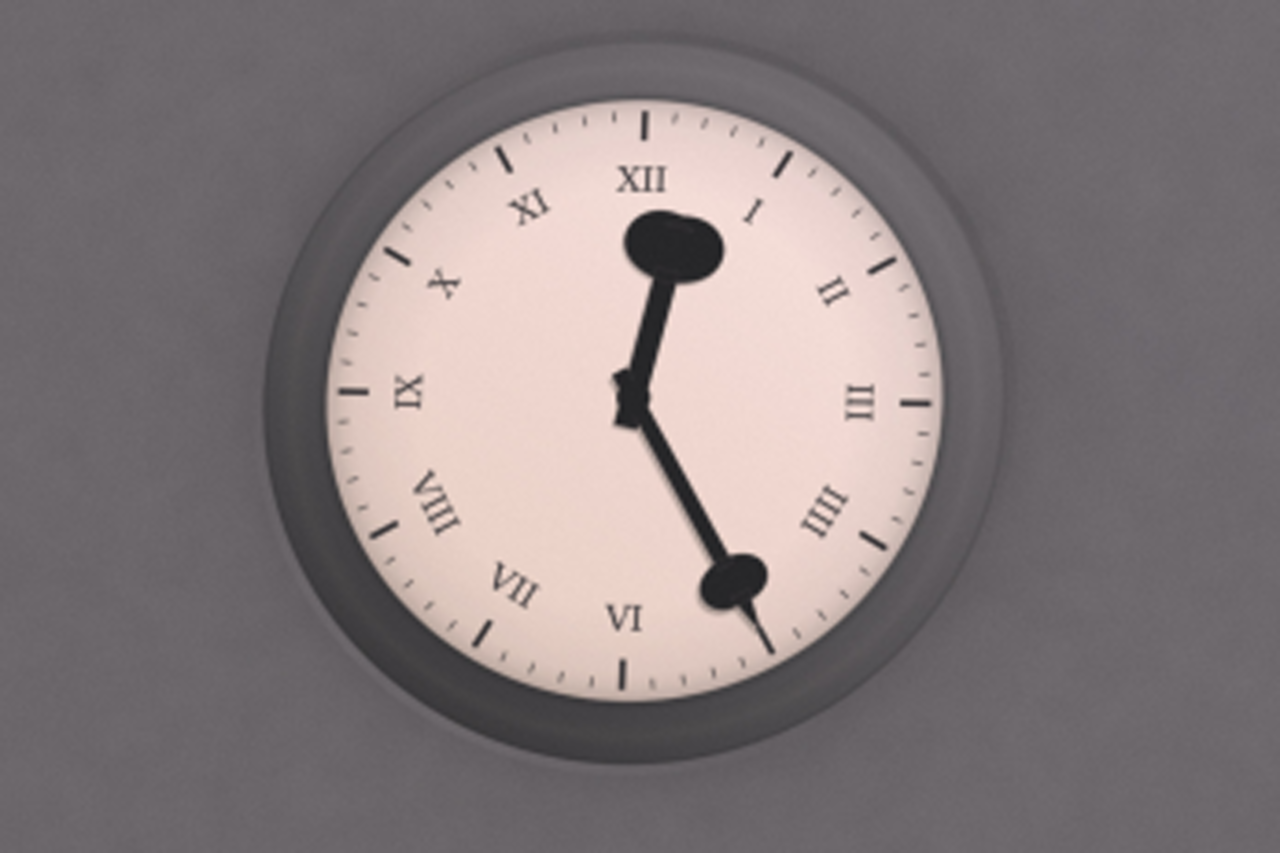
**12:25**
